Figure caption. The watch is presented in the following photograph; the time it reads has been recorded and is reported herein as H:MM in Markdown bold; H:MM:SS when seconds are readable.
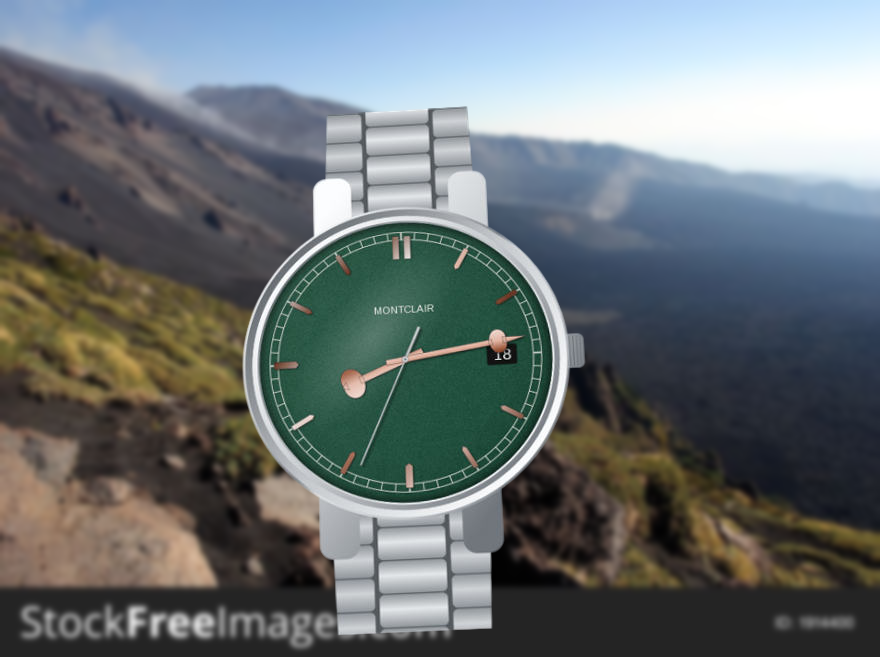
**8:13:34**
